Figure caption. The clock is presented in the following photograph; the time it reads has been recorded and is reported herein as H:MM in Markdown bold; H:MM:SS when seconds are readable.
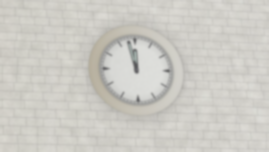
**11:58**
